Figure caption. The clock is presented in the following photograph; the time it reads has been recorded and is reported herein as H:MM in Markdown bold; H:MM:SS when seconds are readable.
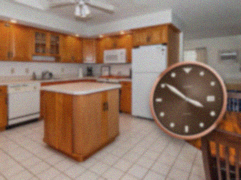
**3:51**
